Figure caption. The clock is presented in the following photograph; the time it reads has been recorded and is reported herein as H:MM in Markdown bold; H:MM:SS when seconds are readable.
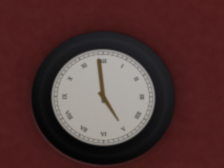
**4:59**
